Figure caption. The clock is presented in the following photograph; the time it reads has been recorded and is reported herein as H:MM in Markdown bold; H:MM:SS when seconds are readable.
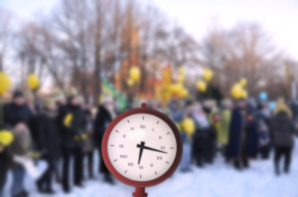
**6:17**
